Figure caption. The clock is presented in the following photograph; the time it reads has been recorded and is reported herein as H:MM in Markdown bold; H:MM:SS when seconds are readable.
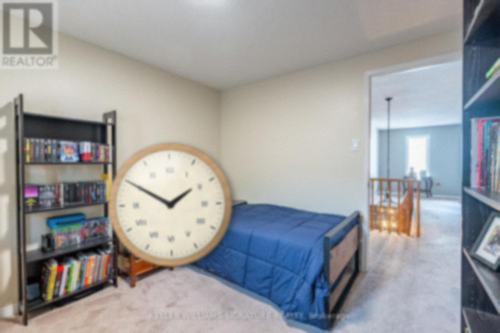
**1:50**
